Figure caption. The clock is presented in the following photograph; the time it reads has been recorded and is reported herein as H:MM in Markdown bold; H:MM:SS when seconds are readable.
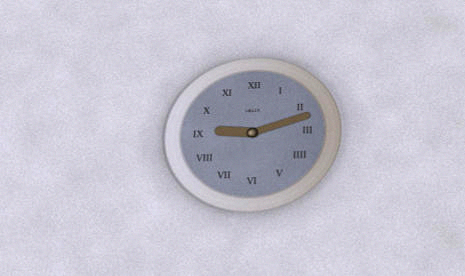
**9:12**
